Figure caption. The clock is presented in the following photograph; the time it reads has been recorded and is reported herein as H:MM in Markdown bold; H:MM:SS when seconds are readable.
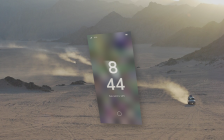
**8:44**
